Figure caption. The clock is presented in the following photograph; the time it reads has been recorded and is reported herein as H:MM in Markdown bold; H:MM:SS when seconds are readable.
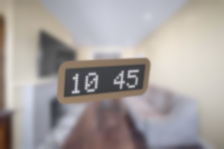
**10:45**
